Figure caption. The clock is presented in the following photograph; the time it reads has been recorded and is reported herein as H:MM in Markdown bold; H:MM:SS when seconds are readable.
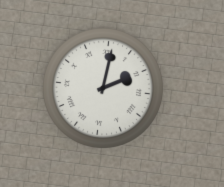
**2:01**
